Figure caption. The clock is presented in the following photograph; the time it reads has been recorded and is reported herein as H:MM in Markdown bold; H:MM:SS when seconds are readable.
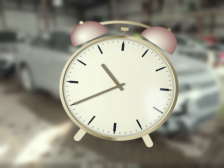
**10:40**
